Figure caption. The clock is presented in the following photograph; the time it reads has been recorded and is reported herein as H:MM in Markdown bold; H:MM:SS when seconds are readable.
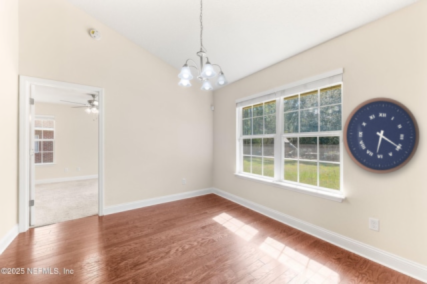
**6:20**
